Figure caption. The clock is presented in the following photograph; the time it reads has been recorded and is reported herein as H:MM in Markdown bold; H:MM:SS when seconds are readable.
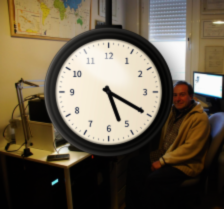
**5:20**
